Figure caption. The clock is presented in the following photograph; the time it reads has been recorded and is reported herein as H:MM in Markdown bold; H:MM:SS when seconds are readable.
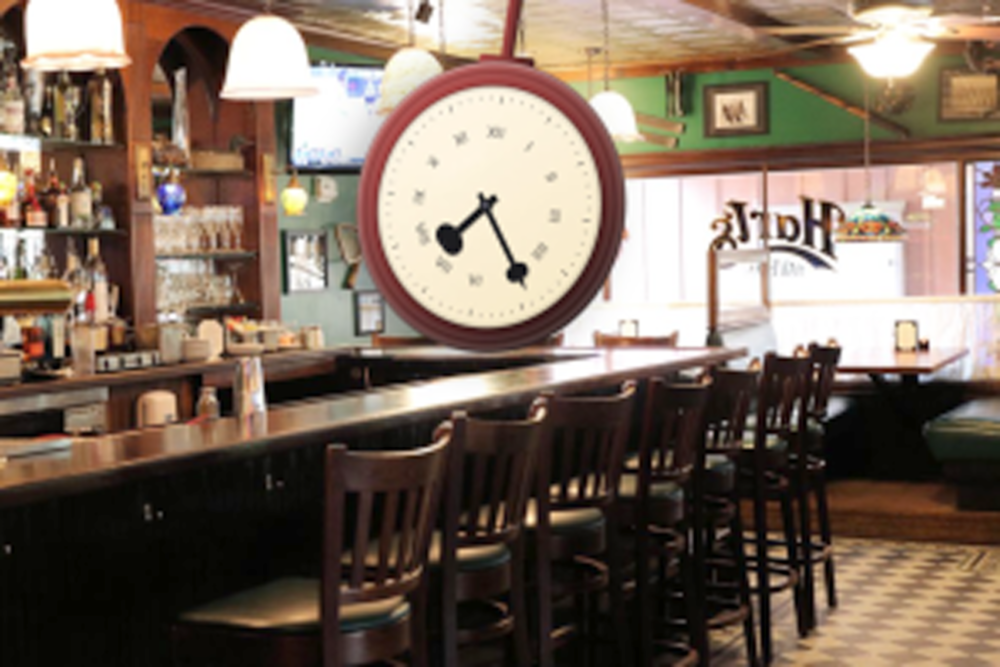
**7:24**
